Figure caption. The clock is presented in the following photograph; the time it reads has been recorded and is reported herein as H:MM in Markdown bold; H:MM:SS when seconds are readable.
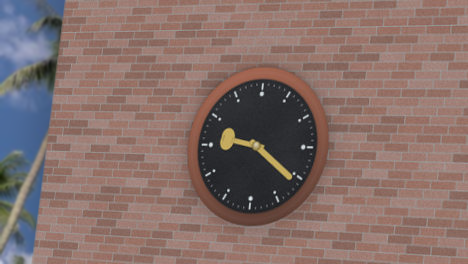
**9:21**
